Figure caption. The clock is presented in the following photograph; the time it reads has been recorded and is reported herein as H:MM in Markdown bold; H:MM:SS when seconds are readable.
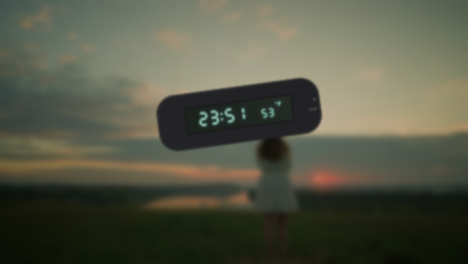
**23:51**
